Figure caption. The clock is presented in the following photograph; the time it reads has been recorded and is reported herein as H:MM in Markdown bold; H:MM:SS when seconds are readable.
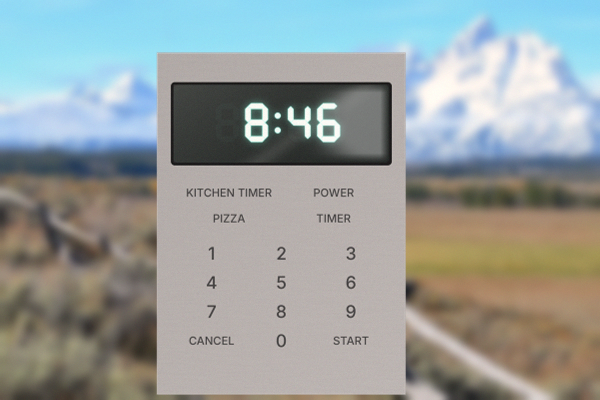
**8:46**
